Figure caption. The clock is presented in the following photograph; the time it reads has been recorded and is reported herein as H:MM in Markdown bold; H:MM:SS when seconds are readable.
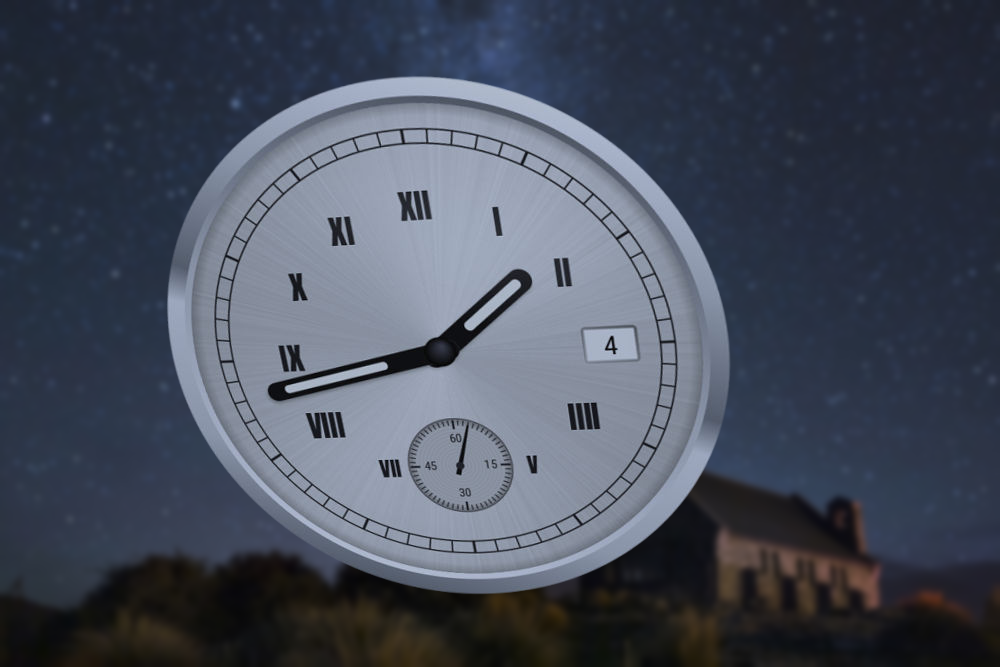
**1:43:03**
